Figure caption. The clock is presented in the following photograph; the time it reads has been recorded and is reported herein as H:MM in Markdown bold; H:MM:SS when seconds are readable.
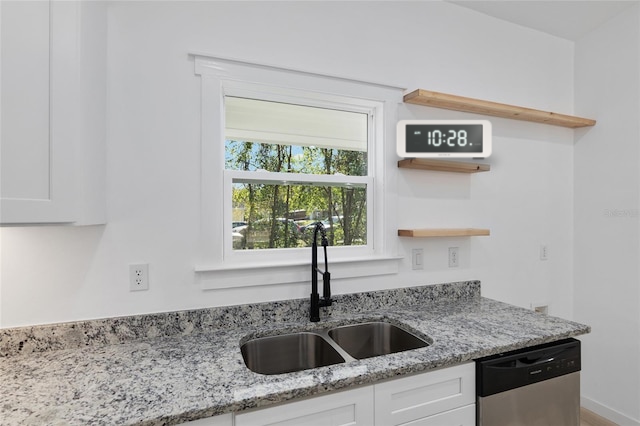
**10:28**
